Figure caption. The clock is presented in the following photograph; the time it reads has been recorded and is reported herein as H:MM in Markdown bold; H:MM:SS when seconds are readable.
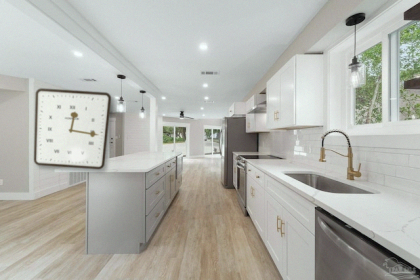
**12:16**
